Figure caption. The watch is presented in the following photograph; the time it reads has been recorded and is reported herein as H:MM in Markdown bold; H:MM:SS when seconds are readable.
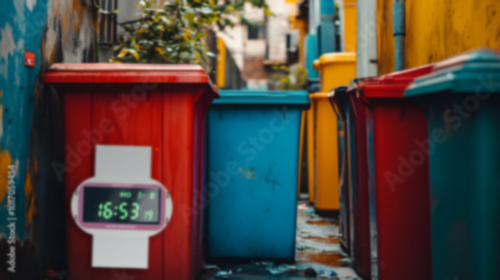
**16:53**
